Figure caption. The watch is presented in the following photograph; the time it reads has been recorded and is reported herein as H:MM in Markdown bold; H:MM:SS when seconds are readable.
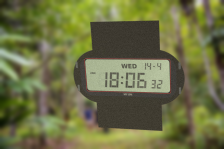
**18:06:32**
